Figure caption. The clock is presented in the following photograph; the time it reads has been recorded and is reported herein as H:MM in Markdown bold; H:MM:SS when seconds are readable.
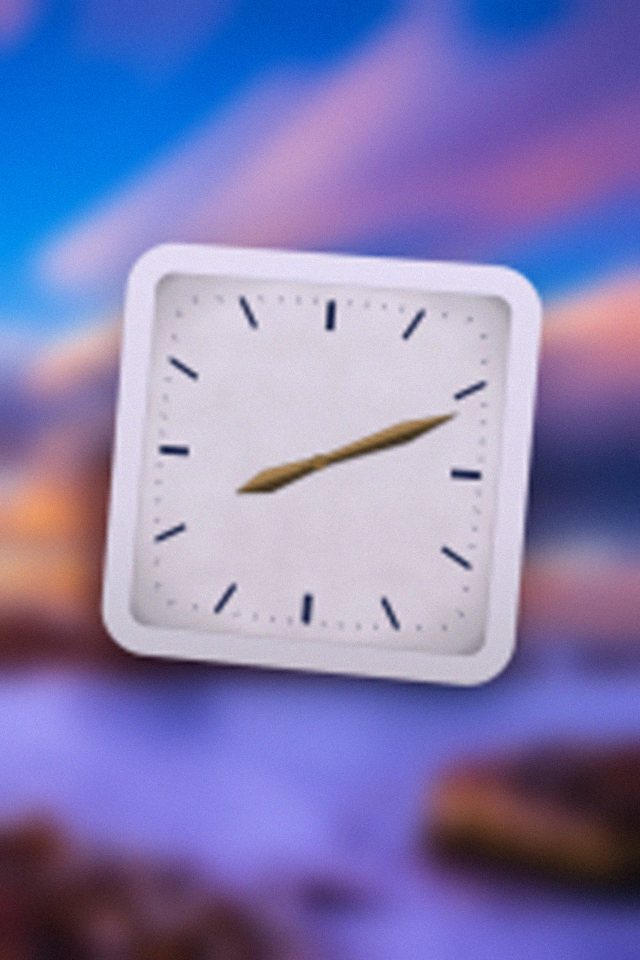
**8:11**
